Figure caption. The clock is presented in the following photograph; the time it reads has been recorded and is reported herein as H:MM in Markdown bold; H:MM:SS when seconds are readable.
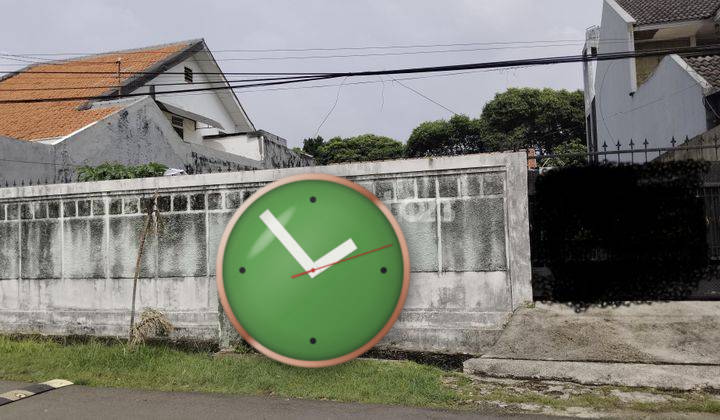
**1:53:12**
